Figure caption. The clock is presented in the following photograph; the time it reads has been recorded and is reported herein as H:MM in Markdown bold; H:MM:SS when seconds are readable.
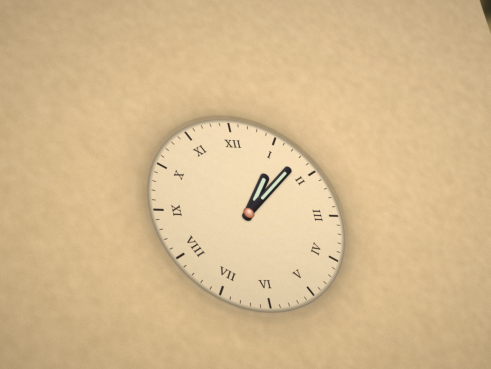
**1:08**
